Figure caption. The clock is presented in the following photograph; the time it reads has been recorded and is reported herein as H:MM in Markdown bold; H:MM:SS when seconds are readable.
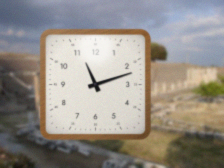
**11:12**
